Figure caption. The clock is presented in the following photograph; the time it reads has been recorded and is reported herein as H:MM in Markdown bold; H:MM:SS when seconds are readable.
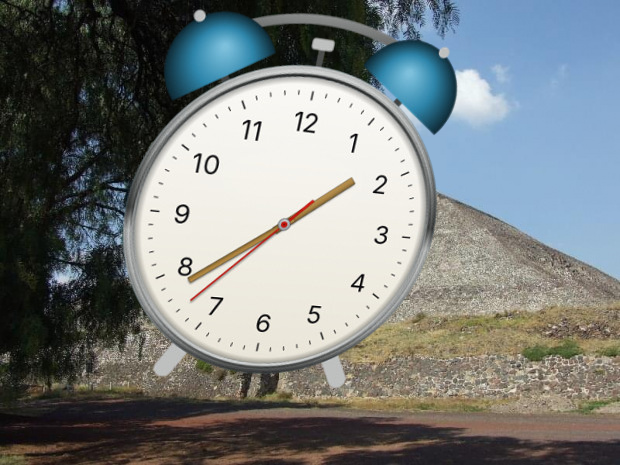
**1:38:37**
